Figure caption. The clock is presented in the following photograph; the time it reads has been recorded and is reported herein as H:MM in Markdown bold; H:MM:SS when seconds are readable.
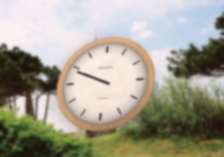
**9:49**
